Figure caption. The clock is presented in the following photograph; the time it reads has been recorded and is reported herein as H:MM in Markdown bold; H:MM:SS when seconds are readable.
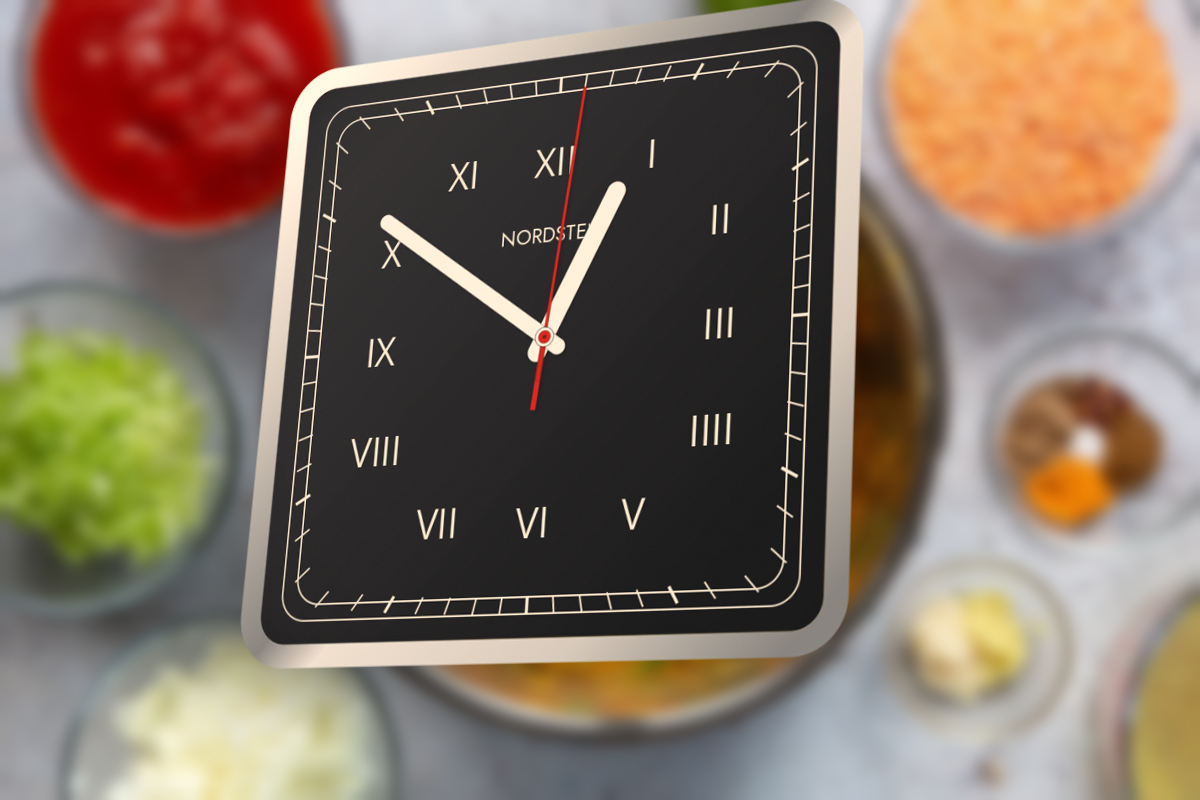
**12:51:01**
